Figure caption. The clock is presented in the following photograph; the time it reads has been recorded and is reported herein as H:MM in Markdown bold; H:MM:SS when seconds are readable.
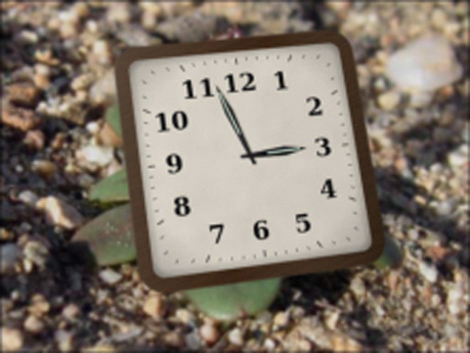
**2:57**
